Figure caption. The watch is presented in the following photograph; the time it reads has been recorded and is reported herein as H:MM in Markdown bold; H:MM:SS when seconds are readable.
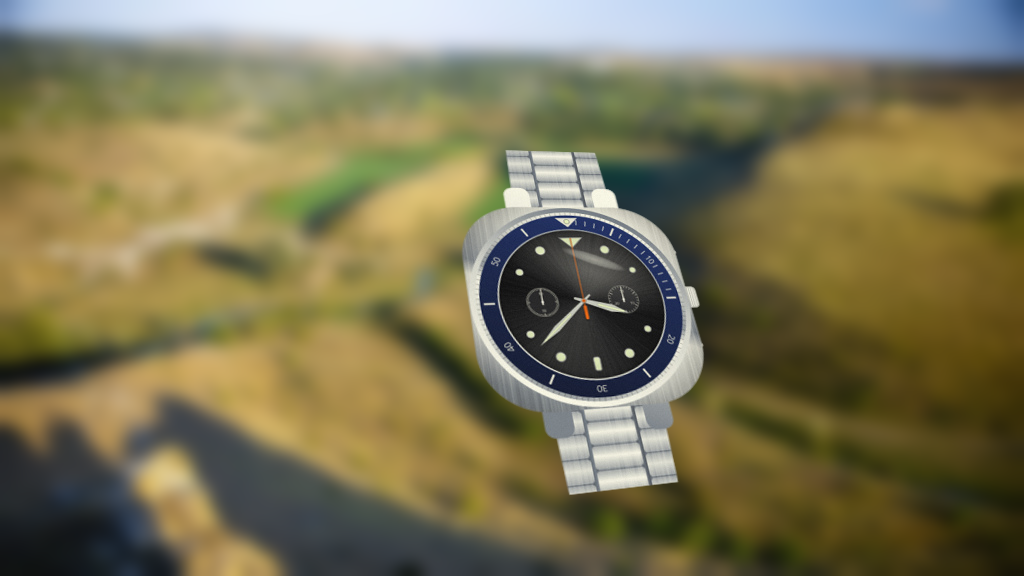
**3:38**
